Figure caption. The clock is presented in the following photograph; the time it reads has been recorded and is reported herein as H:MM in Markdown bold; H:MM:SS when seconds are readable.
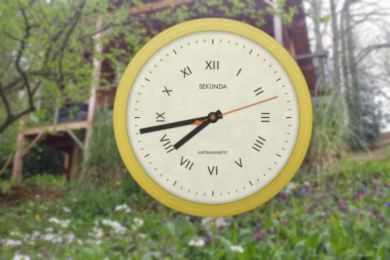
**7:43:12**
